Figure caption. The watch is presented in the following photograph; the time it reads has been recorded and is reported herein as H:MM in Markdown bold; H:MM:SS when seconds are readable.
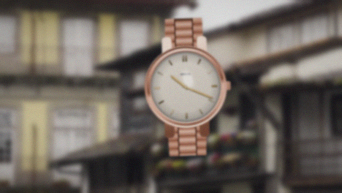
**10:19**
